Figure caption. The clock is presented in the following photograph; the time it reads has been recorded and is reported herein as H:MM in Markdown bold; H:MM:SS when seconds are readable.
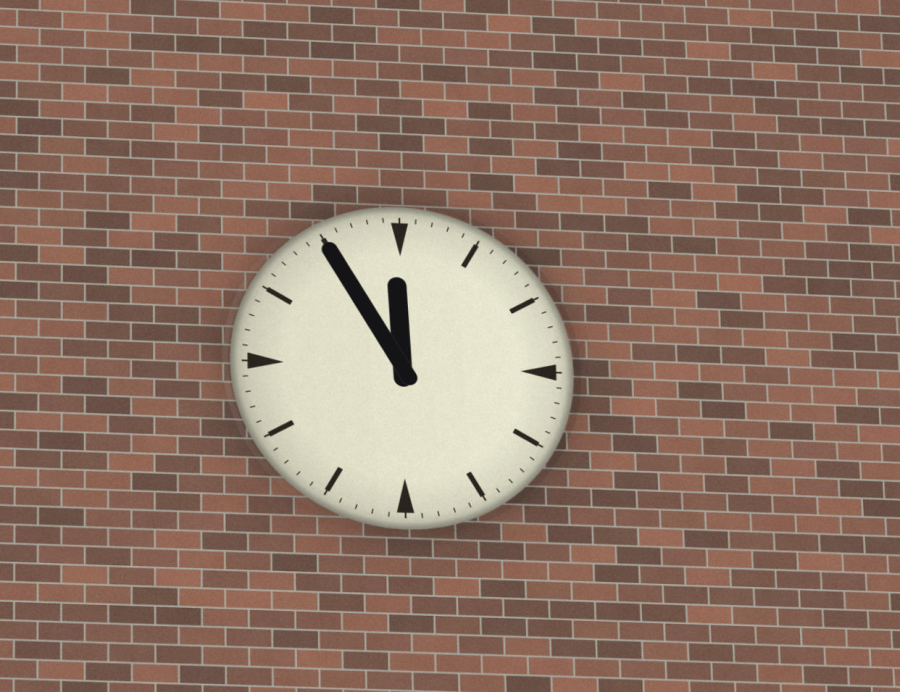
**11:55**
